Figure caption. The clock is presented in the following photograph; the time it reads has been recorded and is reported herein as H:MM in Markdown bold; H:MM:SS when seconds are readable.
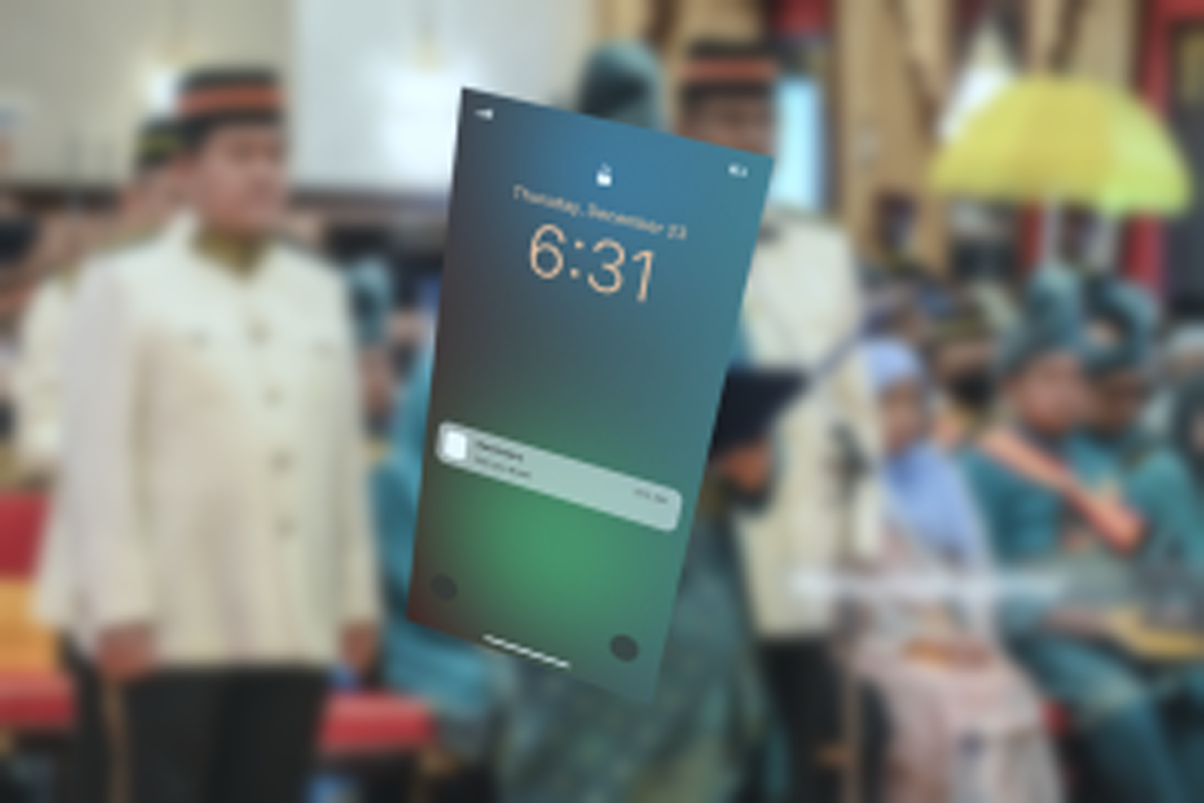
**6:31**
